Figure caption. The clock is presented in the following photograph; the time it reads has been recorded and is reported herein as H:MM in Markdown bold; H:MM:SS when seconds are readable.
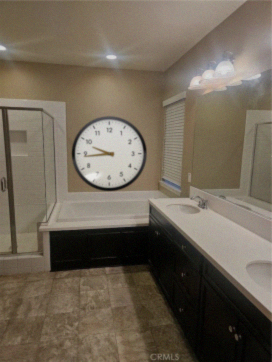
**9:44**
